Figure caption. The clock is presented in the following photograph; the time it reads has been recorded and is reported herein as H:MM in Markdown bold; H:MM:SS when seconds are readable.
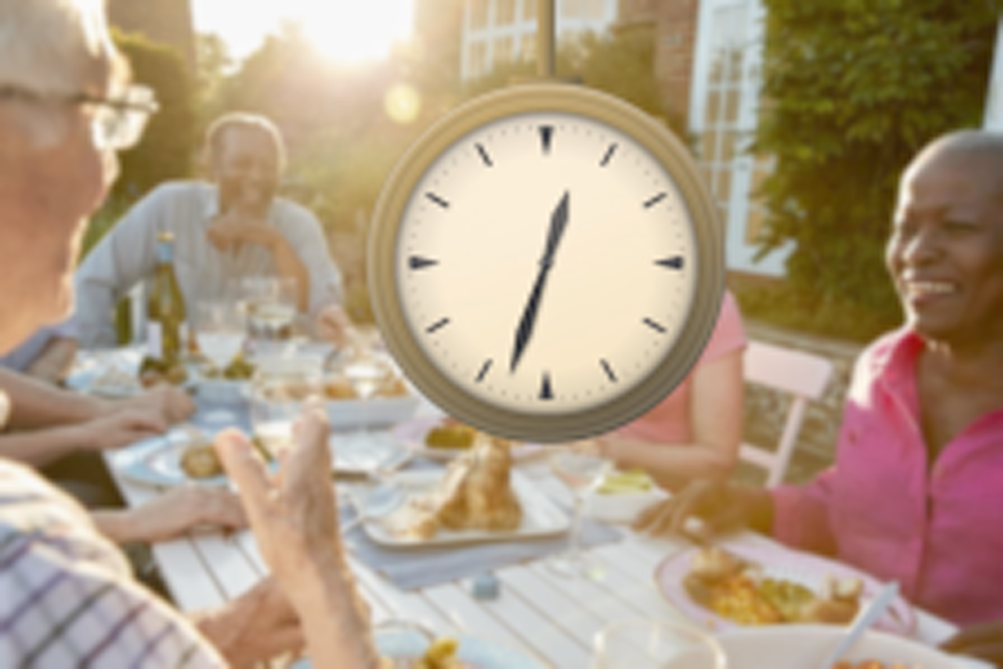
**12:33**
